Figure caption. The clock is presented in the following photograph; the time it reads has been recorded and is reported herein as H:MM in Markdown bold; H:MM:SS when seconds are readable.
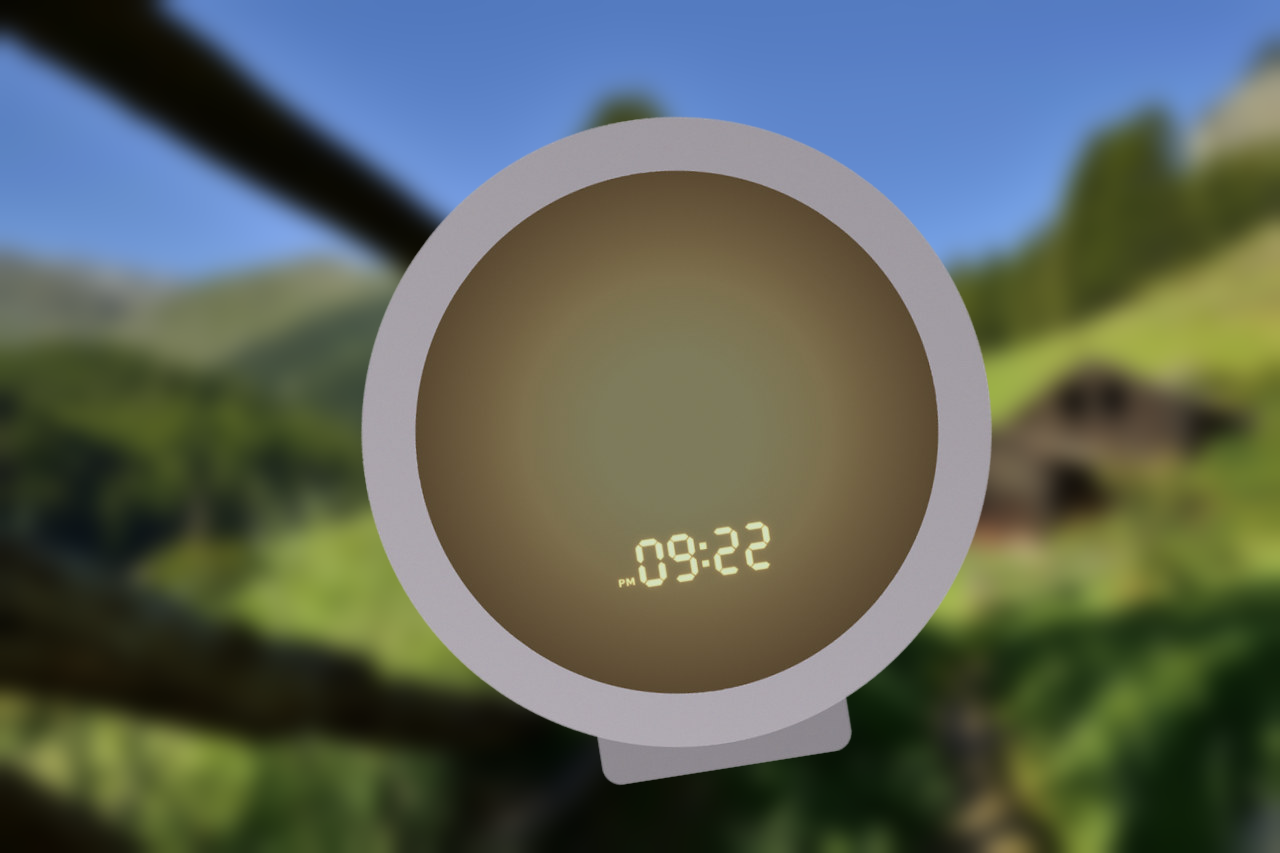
**9:22**
